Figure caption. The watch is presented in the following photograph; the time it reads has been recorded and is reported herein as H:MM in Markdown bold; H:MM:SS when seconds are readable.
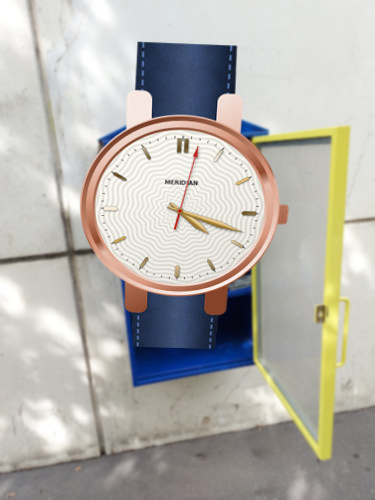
**4:18:02**
